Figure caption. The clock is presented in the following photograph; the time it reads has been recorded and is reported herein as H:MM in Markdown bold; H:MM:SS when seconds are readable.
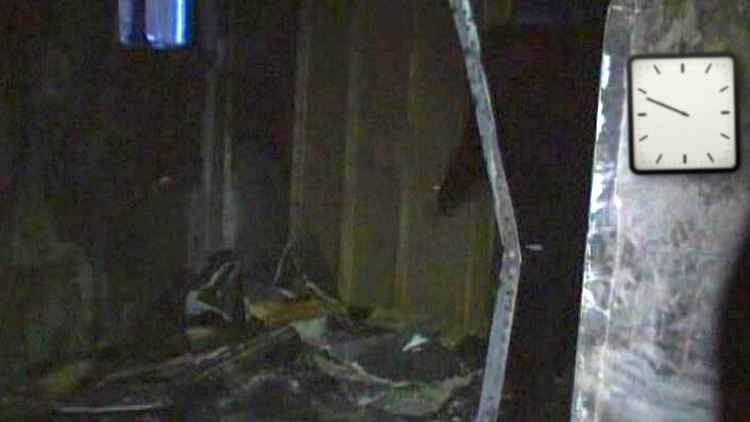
**9:49**
